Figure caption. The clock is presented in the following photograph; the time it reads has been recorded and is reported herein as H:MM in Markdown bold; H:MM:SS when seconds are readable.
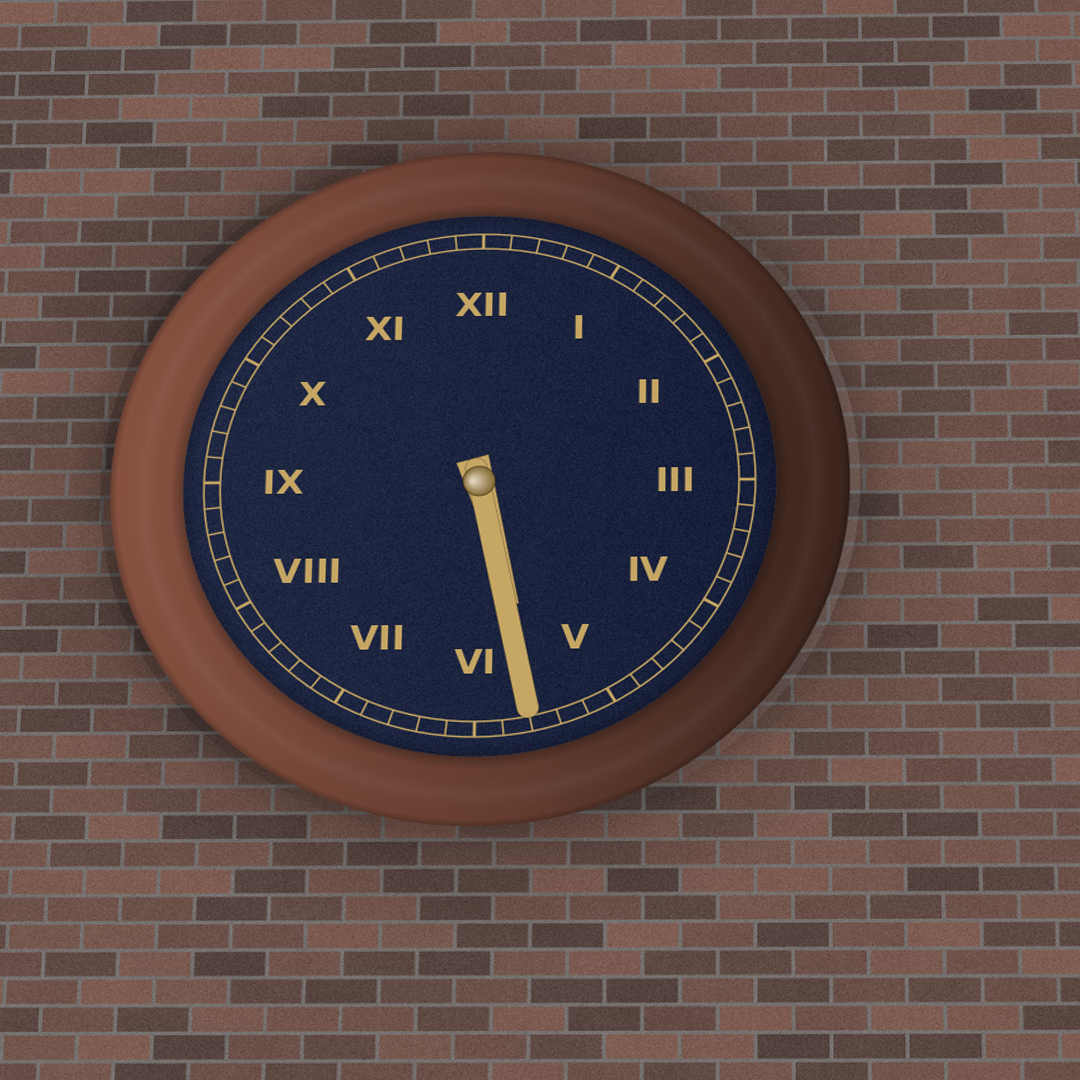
**5:28**
